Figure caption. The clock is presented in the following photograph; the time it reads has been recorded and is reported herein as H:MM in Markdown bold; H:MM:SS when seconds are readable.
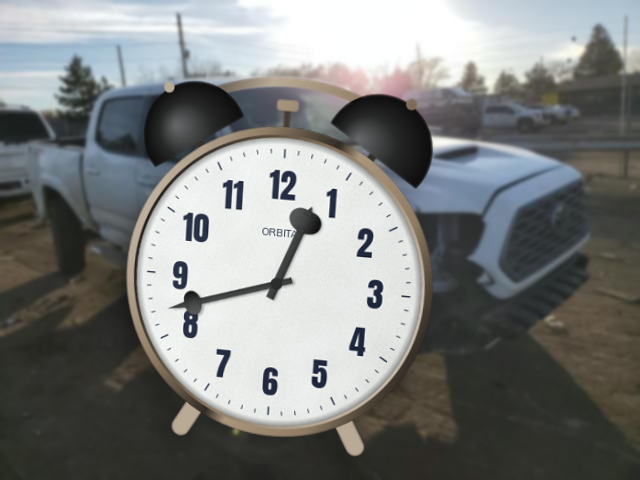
**12:42**
